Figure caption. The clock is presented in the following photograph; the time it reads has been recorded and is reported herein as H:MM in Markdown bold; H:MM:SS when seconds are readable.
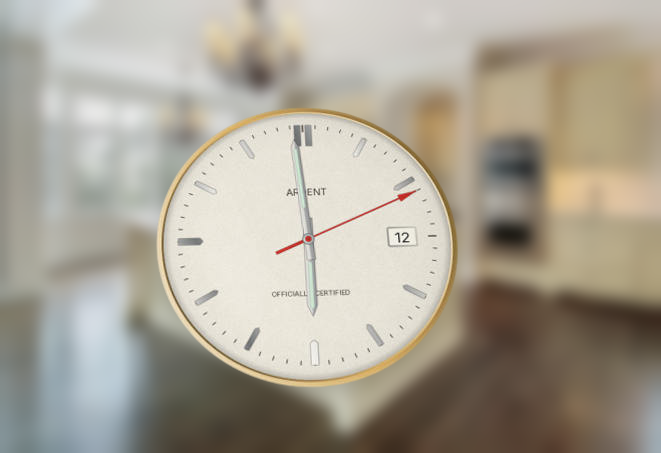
**5:59:11**
